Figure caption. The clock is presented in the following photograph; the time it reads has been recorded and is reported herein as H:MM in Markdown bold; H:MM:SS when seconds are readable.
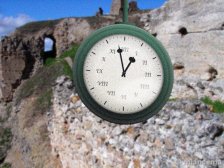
**12:58**
